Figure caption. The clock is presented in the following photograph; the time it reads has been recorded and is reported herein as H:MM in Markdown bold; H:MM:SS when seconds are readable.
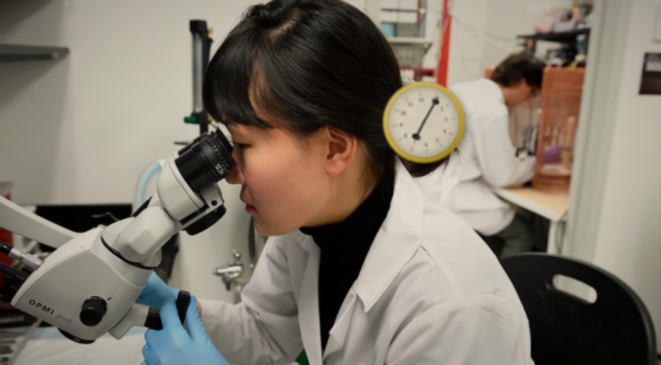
**7:06**
